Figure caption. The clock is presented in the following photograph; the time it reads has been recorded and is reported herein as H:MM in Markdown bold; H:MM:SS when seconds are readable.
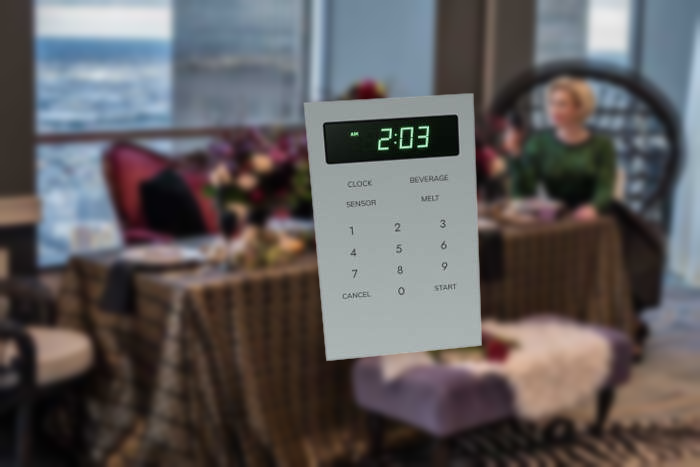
**2:03**
